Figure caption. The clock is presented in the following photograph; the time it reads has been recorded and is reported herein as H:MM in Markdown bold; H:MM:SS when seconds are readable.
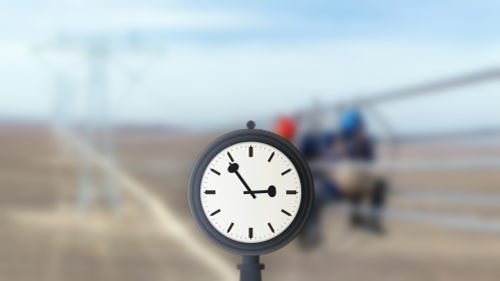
**2:54**
